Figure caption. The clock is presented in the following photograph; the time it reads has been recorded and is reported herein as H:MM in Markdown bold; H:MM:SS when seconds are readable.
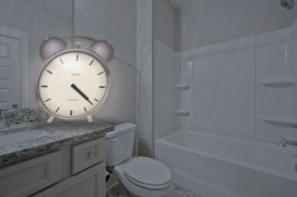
**4:22**
